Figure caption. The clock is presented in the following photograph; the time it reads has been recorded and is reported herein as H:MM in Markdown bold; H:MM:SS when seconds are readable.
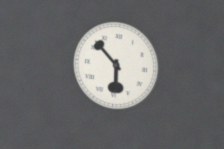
**5:52**
